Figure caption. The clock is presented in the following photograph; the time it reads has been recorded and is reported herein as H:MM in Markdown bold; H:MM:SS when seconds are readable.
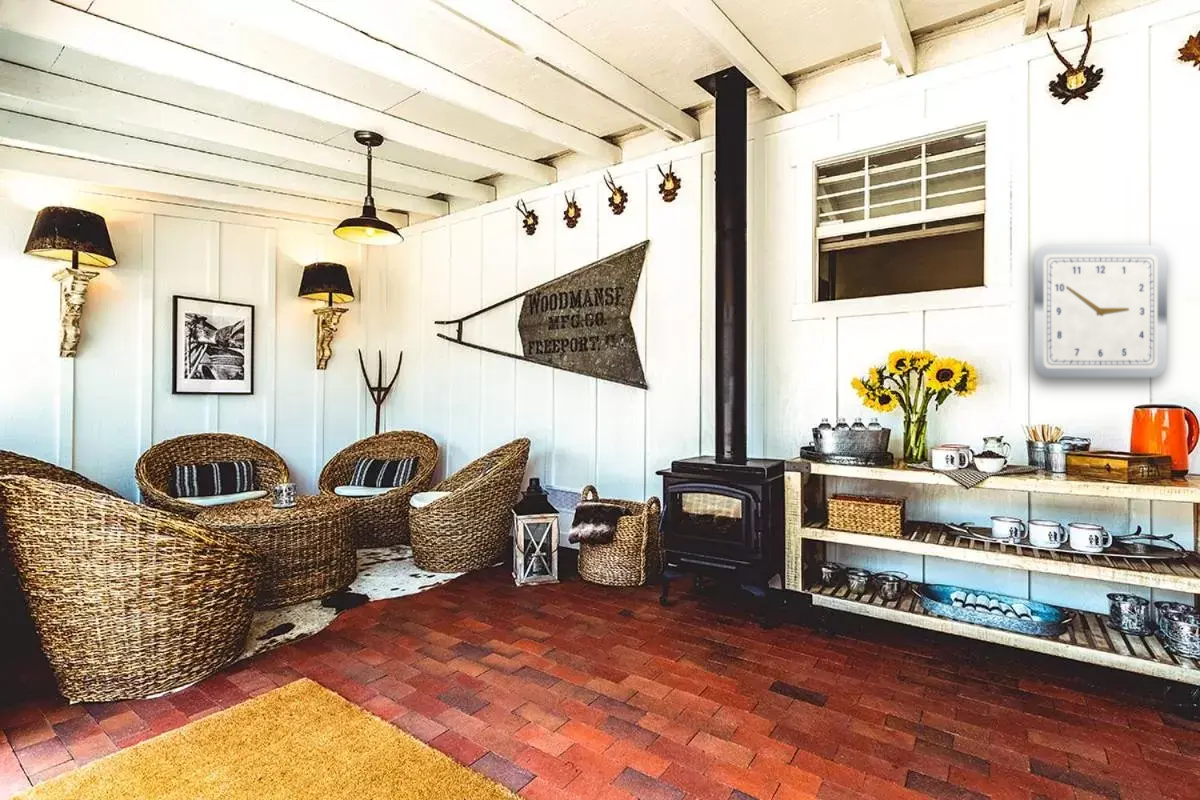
**2:51**
